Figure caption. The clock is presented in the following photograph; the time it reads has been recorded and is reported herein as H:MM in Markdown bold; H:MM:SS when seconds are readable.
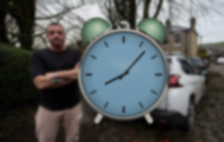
**8:07**
